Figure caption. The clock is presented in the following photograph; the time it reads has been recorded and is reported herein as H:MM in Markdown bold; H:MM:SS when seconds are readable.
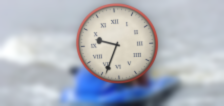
**9:34**
